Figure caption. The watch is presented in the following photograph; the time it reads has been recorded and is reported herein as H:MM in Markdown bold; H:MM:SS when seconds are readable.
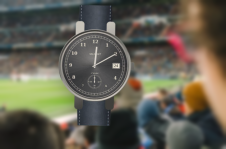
**12:10**
